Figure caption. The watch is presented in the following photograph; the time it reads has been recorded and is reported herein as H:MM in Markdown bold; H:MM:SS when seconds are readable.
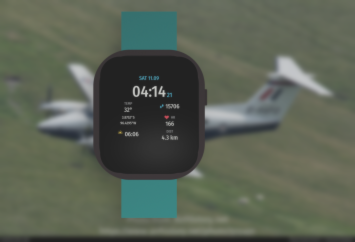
**4:14**
